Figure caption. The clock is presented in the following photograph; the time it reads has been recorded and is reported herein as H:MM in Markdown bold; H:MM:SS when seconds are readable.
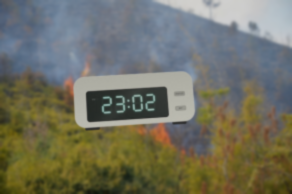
**23:02**
